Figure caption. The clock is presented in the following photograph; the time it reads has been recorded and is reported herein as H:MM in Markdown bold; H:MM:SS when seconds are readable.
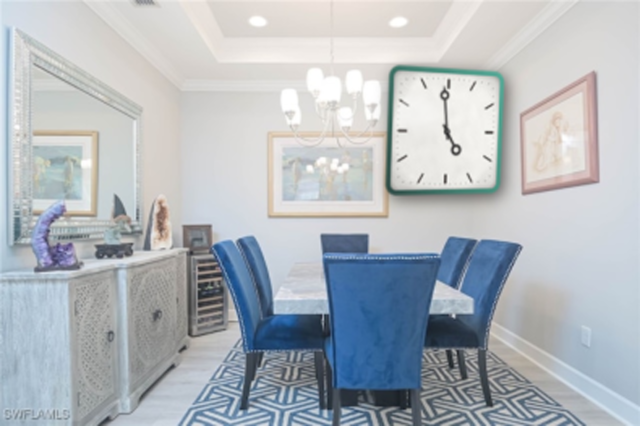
**4:59**
